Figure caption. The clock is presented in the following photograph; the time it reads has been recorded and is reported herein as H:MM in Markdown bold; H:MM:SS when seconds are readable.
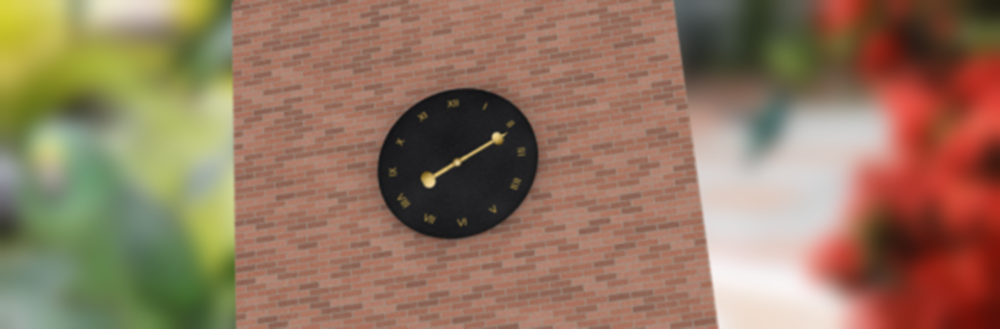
**8:11**
